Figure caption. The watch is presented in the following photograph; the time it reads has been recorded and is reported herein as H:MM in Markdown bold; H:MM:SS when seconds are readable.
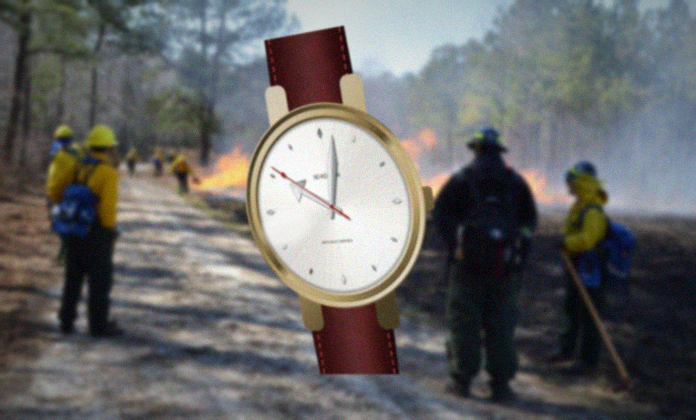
**10:01:51**
